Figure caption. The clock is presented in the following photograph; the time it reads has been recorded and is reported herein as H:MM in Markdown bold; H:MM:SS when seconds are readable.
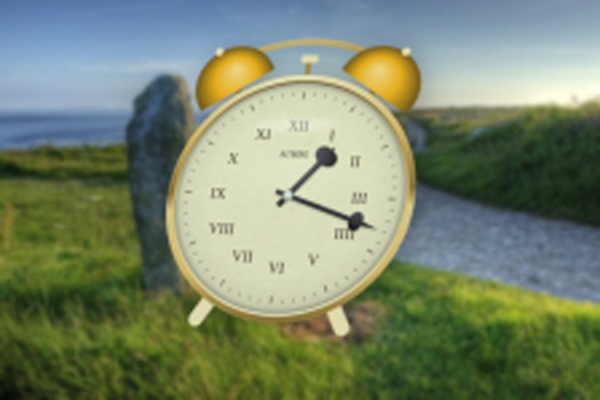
**1:18**
